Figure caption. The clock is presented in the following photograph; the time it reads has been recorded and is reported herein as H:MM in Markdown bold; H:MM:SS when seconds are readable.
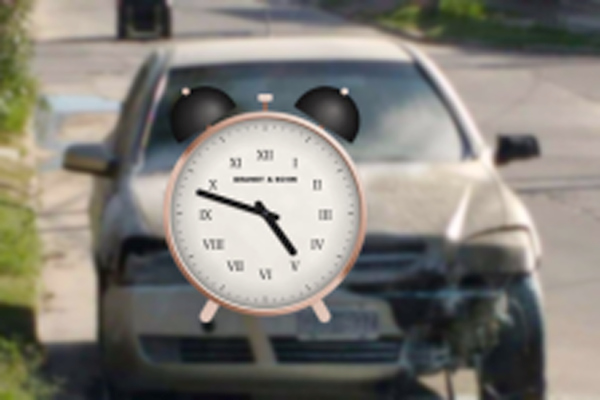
**4:48**
